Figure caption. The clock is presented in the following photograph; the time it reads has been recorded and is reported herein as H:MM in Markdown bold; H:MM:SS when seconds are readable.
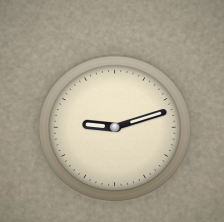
**9:12**
